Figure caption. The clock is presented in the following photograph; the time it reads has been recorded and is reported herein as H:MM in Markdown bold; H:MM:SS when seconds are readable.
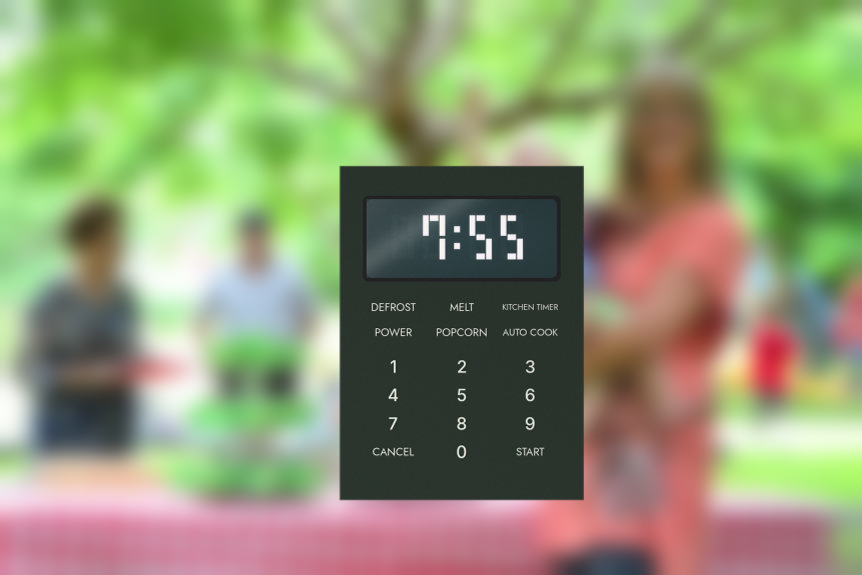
**7:55**
